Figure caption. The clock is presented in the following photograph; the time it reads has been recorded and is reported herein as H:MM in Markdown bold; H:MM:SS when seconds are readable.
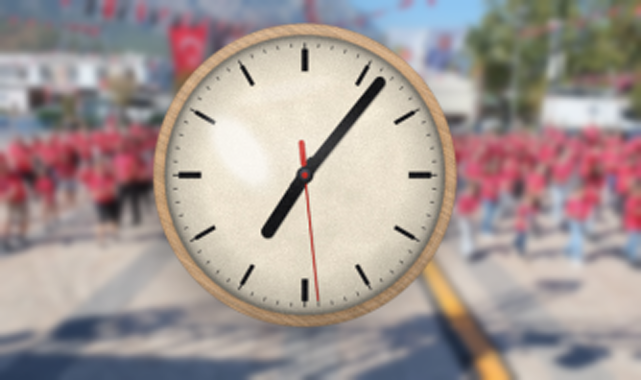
**7:06:29**
